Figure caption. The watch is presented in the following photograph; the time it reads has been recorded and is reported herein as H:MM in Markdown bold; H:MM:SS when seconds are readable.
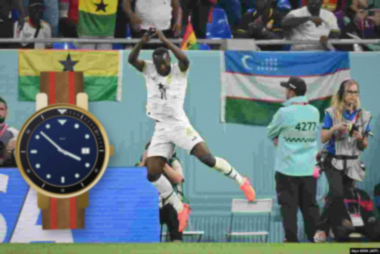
**3:52**
